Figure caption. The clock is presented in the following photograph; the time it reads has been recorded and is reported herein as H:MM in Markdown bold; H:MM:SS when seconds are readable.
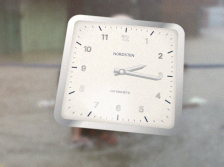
**2:16**
